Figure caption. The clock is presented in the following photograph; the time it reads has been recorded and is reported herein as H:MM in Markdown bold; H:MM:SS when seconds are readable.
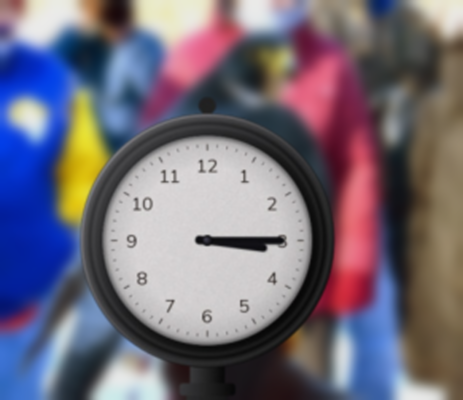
**3:15**
